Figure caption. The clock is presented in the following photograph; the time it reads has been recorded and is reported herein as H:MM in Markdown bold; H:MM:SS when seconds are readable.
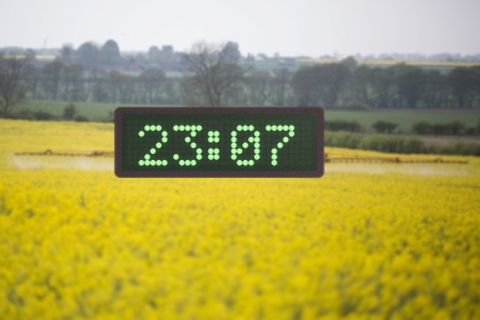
**23:07**
